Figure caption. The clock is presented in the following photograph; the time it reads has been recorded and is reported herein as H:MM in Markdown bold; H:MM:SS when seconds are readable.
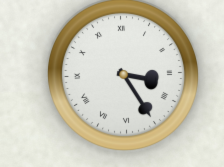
**3:25**
